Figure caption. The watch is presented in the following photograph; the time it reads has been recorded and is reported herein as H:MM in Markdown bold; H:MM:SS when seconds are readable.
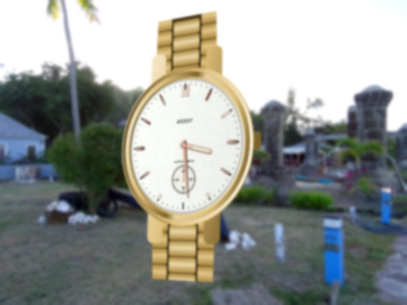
**3:29**
